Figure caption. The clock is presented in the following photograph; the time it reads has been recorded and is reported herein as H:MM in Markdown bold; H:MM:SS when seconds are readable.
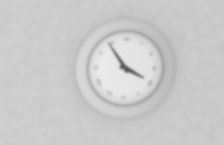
**3:54**
